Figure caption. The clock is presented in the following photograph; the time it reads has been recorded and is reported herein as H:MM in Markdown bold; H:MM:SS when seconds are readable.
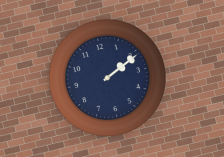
**2:11**
